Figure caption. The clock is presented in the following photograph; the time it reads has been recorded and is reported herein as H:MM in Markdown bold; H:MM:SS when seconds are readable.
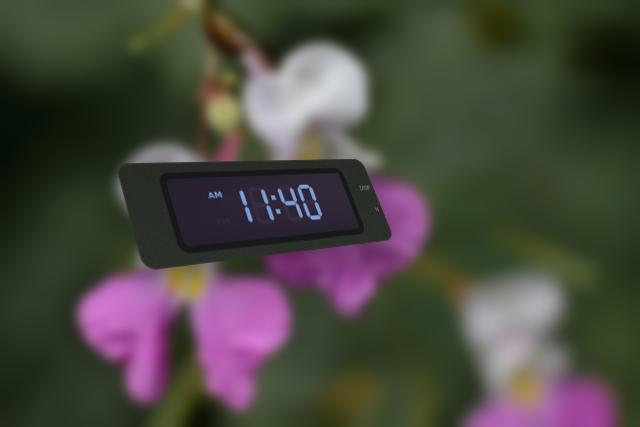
**11:40**
